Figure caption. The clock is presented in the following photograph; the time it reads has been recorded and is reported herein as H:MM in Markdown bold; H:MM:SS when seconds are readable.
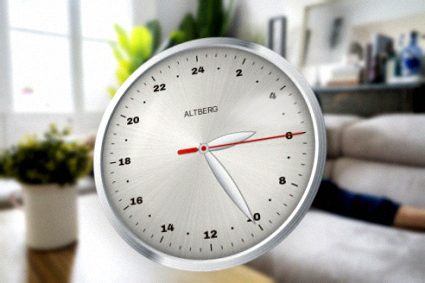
**5:25:15**
